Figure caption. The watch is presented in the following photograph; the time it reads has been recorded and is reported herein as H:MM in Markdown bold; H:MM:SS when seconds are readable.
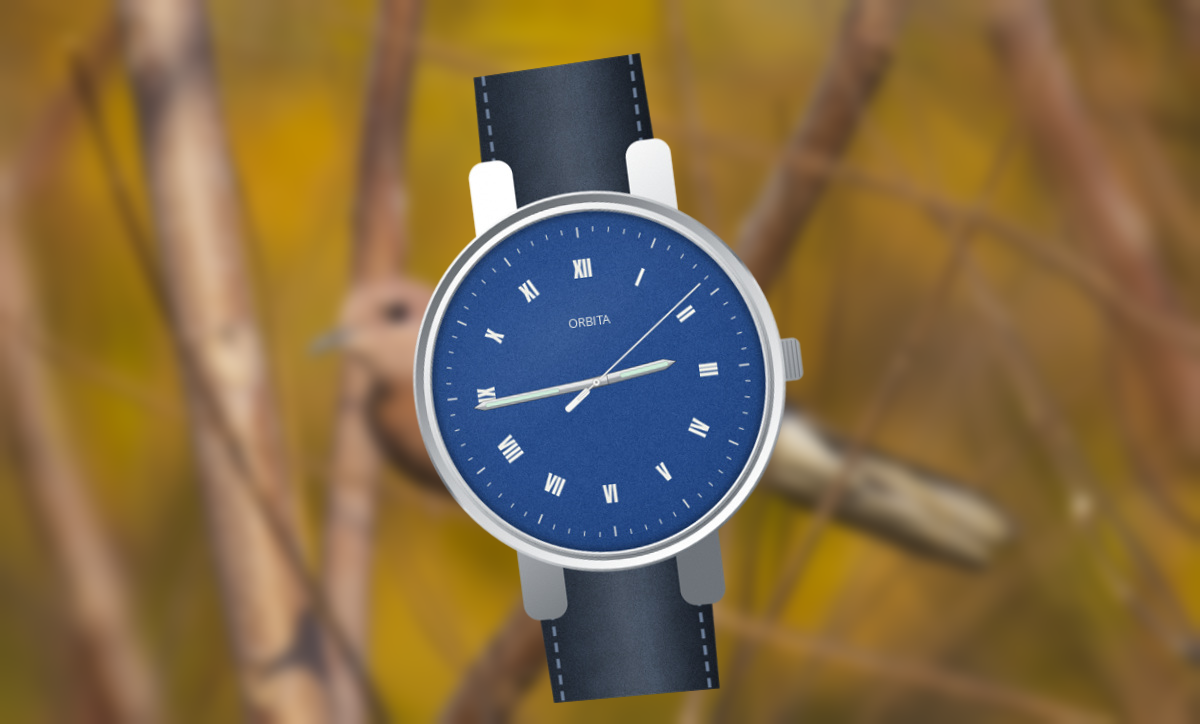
**2:44:09**
